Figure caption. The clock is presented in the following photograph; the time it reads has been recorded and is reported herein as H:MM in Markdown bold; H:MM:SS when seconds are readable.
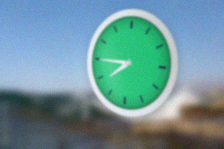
**7:45**
